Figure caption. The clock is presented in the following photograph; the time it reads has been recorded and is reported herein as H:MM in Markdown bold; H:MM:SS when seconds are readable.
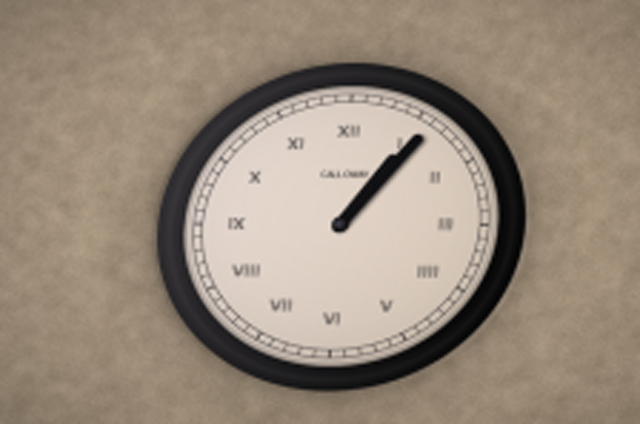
**1:06**
